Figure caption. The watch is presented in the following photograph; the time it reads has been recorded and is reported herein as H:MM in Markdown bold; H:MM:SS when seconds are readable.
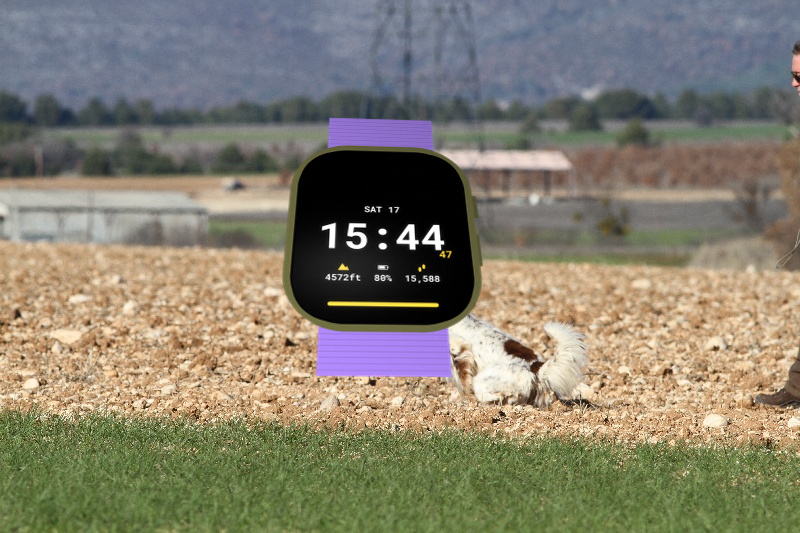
**15:44:47**
